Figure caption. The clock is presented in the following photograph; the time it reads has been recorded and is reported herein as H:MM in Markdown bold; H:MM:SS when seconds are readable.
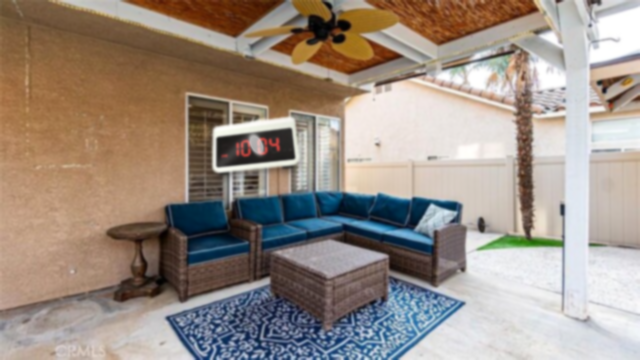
**10:04**
